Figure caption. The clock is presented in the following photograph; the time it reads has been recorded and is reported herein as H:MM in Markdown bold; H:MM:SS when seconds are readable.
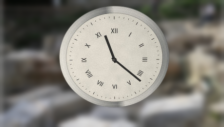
**11:22**
